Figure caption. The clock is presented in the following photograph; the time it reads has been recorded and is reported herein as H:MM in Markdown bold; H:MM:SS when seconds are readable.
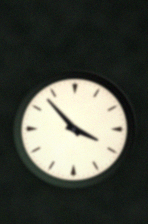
**3:53**
